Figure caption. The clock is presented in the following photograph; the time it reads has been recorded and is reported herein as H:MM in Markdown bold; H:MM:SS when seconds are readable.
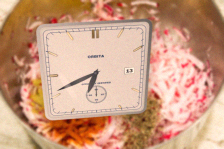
**6:41**
